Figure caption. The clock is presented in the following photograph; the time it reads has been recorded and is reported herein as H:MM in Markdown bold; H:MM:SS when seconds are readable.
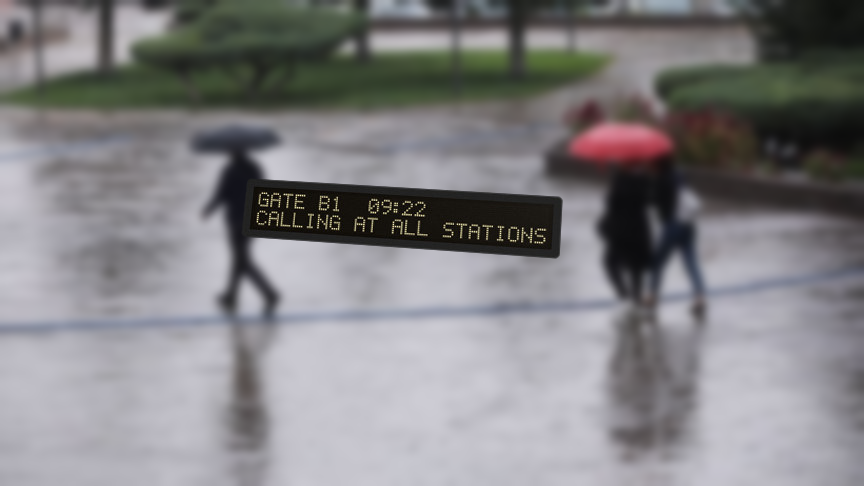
**9:22**
